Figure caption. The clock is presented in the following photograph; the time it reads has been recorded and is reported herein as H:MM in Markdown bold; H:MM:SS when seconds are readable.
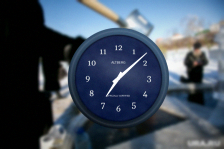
**7:08**
